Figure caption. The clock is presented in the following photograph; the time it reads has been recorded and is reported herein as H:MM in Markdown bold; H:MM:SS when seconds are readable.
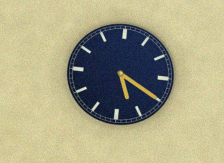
**5:20**
